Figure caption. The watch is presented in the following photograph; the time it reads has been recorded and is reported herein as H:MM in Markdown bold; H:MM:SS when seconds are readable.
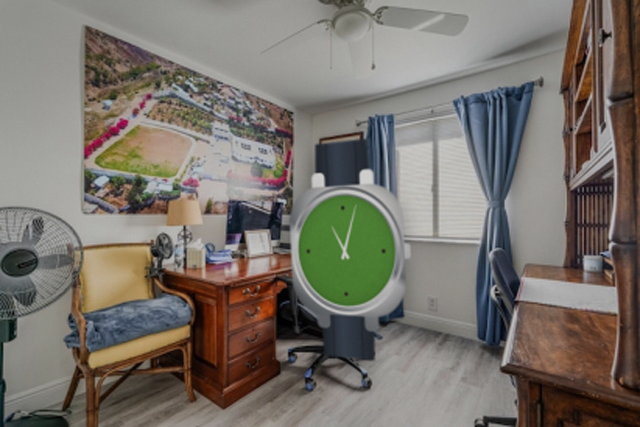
**11:03**
